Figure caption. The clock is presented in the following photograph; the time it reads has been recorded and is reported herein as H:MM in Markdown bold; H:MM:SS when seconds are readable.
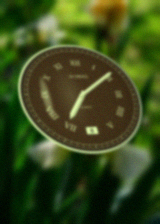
**7:09**
